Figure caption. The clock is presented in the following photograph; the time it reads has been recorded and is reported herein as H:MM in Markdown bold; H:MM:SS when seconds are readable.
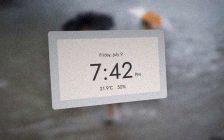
**7:42**
